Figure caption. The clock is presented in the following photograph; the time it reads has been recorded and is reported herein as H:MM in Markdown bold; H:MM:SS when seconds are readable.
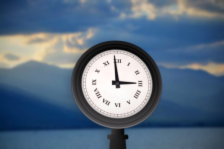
**2:59**
